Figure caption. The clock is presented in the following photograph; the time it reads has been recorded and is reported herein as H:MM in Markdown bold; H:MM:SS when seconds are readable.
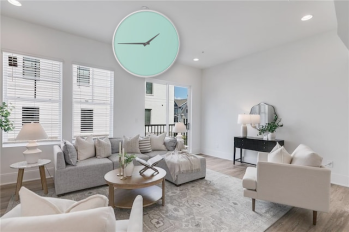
**1:45**
